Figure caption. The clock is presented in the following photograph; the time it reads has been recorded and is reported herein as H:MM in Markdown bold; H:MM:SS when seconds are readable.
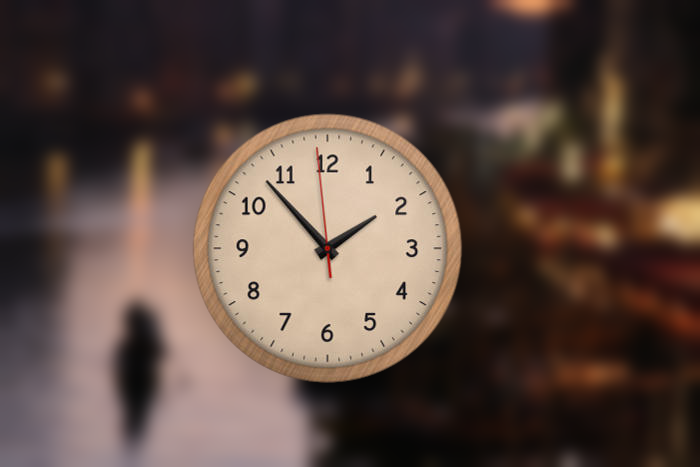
**1:52:59**
